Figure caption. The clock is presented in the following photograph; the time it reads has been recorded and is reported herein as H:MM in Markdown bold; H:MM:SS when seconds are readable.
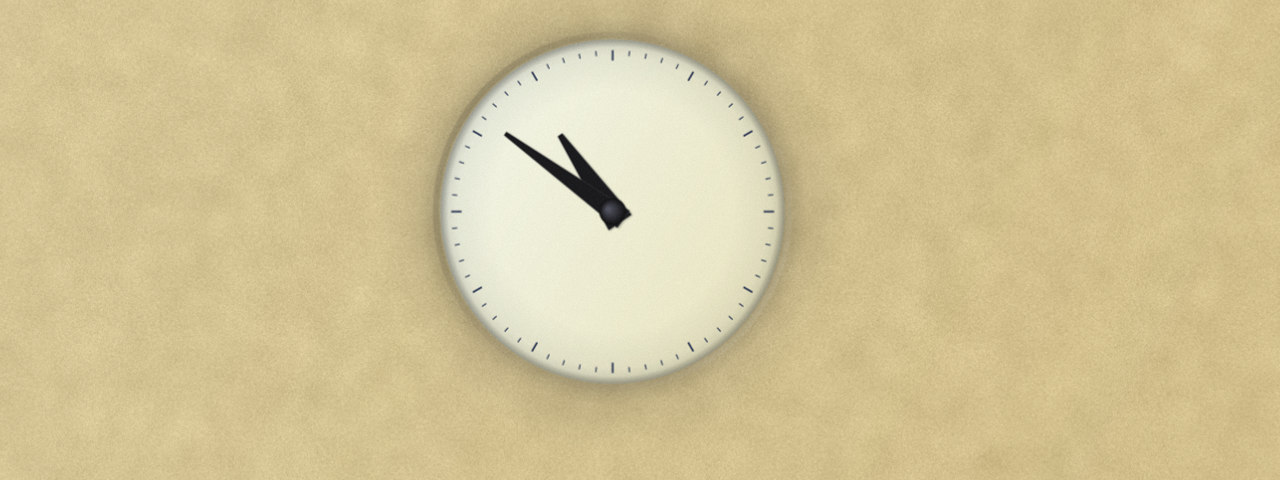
**10:51**
